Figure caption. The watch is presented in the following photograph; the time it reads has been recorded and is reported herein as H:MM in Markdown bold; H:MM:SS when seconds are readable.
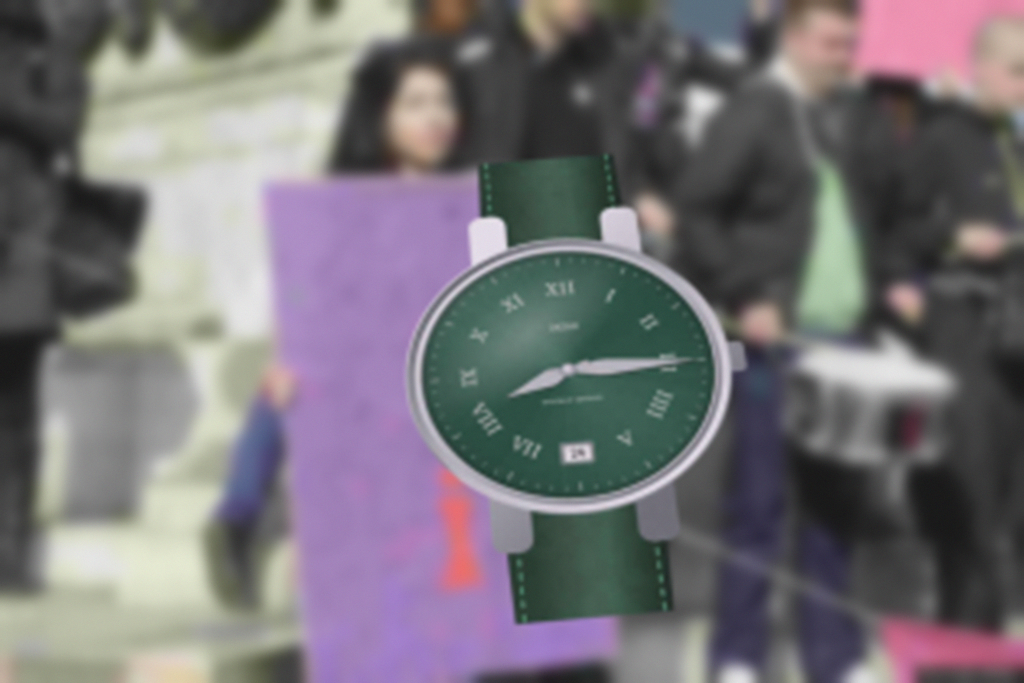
**8:15**
